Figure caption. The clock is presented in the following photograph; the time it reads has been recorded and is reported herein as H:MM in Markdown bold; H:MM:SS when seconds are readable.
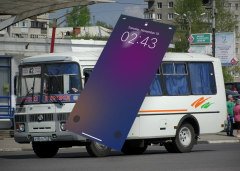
**2:43**
